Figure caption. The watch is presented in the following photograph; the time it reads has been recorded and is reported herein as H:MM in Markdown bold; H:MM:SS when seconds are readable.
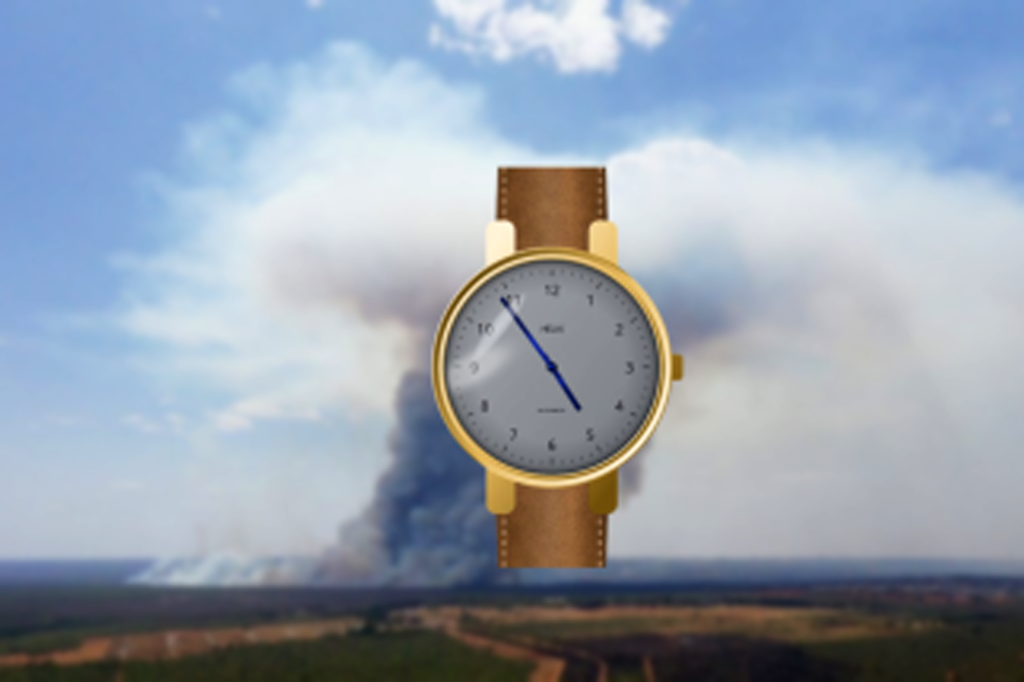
**4:54**
